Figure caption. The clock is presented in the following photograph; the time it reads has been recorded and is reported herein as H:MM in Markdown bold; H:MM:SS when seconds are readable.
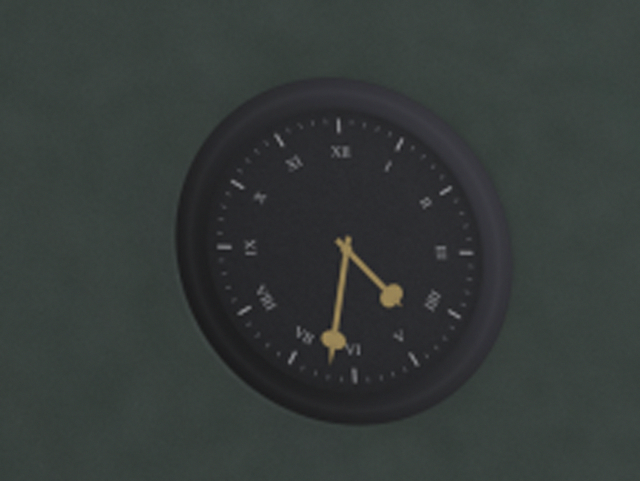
**4:32**
